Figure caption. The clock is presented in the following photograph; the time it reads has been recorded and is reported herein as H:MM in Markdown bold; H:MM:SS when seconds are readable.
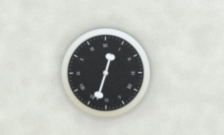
**12:33**
